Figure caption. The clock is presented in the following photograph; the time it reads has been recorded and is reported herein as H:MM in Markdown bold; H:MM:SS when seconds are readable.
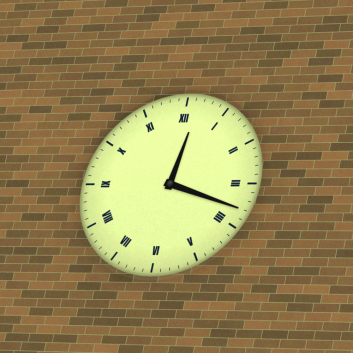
**12:18**
